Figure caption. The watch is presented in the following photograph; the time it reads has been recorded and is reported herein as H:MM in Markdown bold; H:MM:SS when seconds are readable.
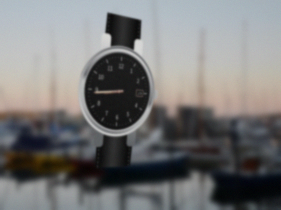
**8:44**
